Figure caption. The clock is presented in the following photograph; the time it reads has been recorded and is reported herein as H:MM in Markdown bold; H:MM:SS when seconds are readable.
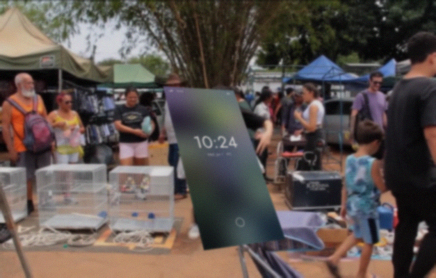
**10:24**
